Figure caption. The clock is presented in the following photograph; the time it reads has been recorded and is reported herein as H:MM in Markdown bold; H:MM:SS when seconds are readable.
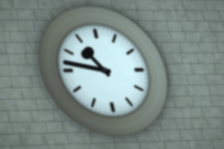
**10:47**
